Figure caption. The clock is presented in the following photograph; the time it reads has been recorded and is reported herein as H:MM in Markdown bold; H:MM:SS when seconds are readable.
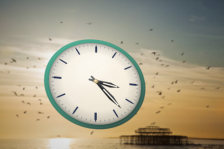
**3:23**
